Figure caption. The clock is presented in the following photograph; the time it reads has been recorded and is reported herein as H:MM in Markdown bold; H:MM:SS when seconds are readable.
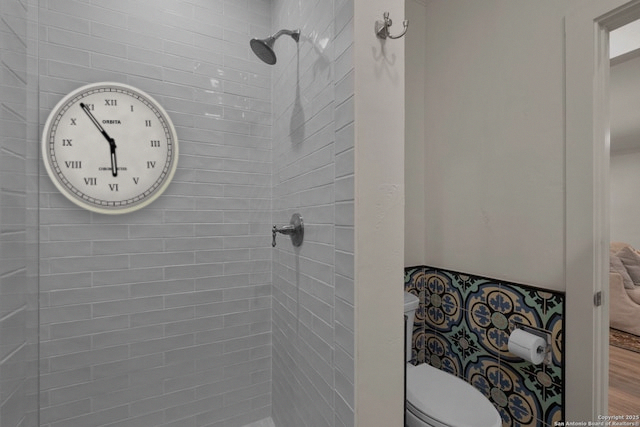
**5:54**
